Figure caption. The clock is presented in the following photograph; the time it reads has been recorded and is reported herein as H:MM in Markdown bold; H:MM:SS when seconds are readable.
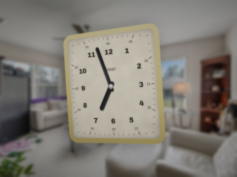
**6:57**
